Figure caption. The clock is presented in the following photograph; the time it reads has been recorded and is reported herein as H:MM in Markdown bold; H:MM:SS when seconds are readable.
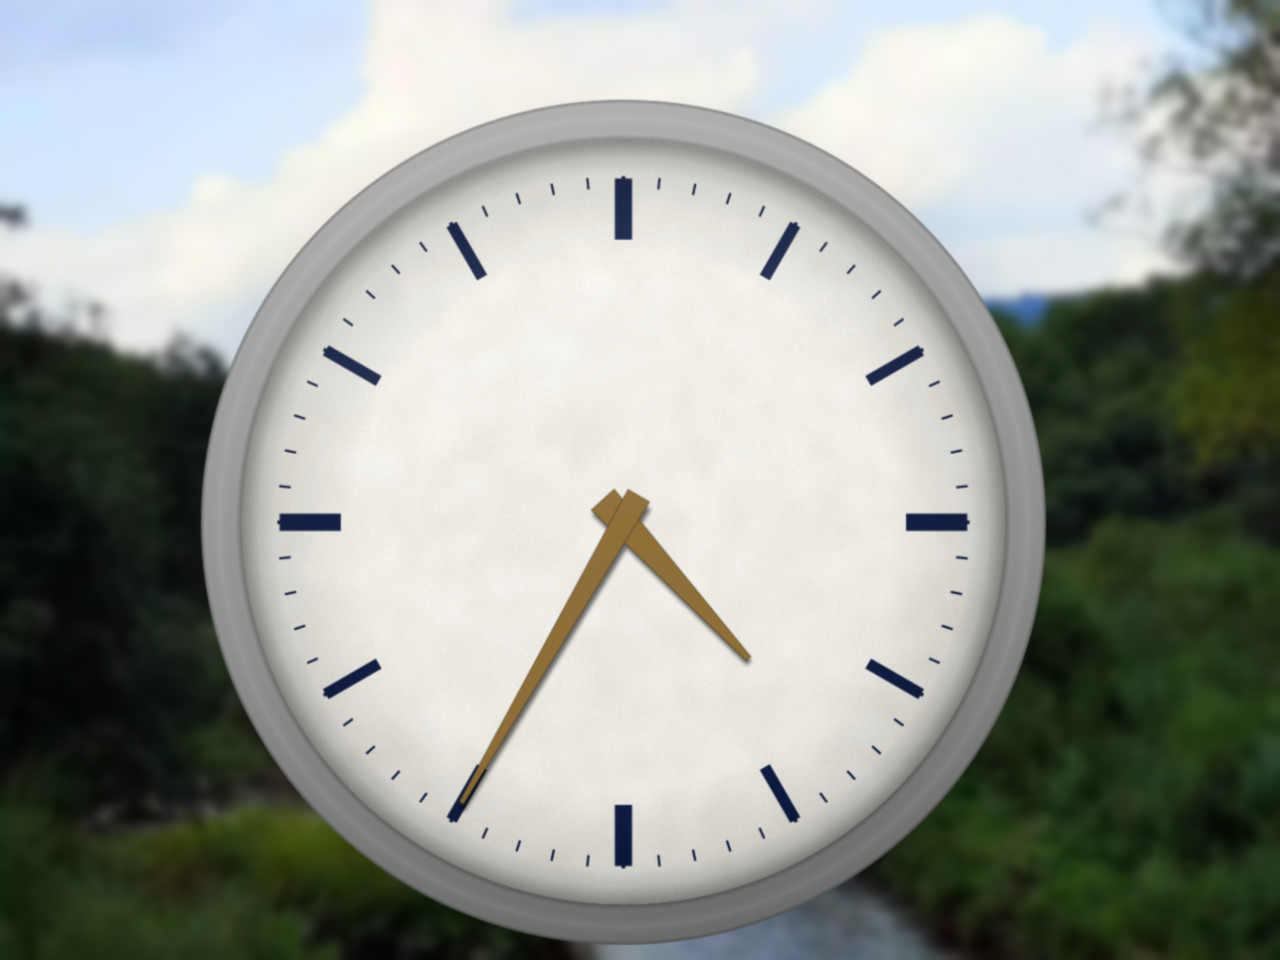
**4:35**
